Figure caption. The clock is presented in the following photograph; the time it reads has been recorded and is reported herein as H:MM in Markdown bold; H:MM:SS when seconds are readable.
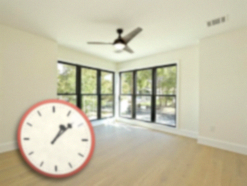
**1:08**
